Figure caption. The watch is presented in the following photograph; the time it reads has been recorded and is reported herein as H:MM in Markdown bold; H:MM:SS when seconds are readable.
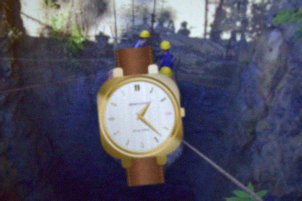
**1:23**
